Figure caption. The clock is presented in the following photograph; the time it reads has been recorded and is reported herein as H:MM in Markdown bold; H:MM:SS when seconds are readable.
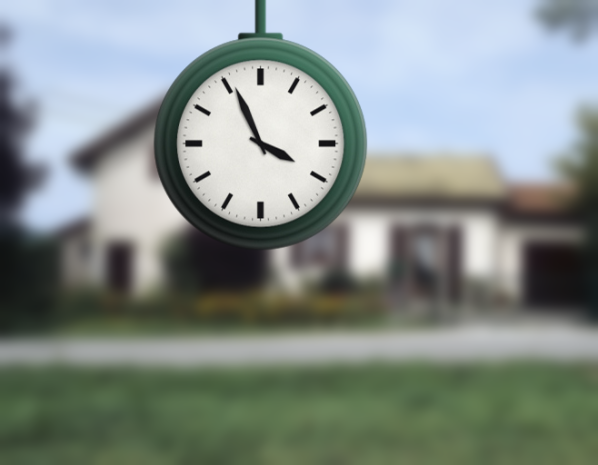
**3:56**
